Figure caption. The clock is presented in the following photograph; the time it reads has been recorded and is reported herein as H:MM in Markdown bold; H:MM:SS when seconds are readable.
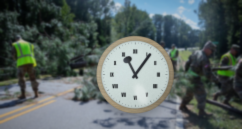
**11:06**
